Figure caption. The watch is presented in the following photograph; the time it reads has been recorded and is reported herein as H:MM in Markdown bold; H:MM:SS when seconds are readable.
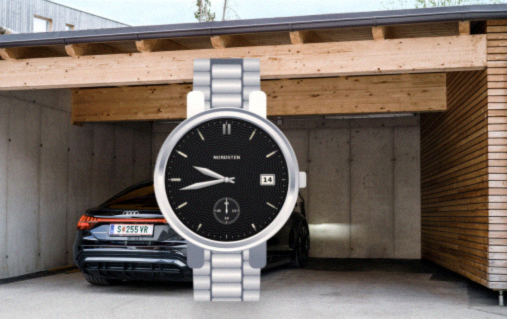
**9:43**
